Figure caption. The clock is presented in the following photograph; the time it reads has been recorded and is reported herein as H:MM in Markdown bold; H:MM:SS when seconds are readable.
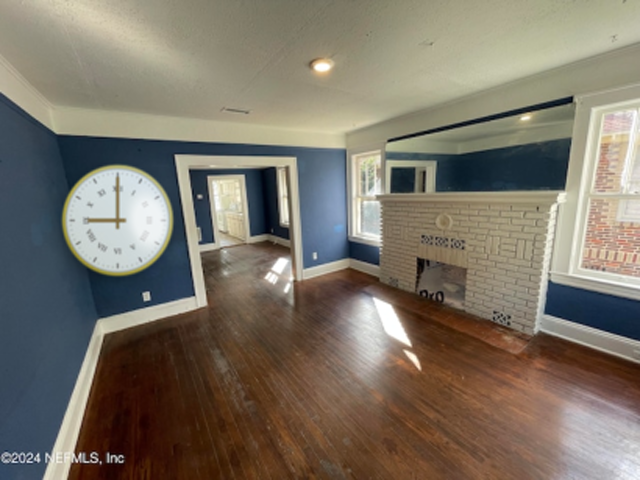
**9:00**
